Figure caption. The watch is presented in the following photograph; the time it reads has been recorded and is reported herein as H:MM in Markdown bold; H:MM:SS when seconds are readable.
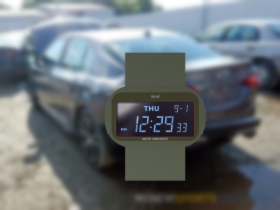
**12:29:33**
